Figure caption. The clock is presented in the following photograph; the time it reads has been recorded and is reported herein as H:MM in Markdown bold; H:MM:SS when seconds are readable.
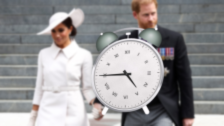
**4:45**
